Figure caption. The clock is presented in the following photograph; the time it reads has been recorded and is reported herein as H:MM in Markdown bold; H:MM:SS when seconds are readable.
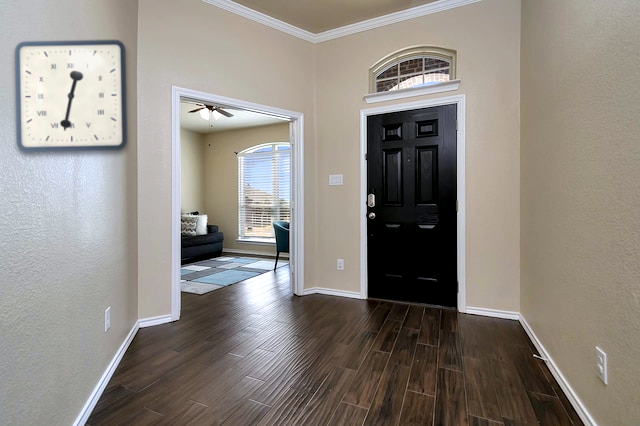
**12:32**
